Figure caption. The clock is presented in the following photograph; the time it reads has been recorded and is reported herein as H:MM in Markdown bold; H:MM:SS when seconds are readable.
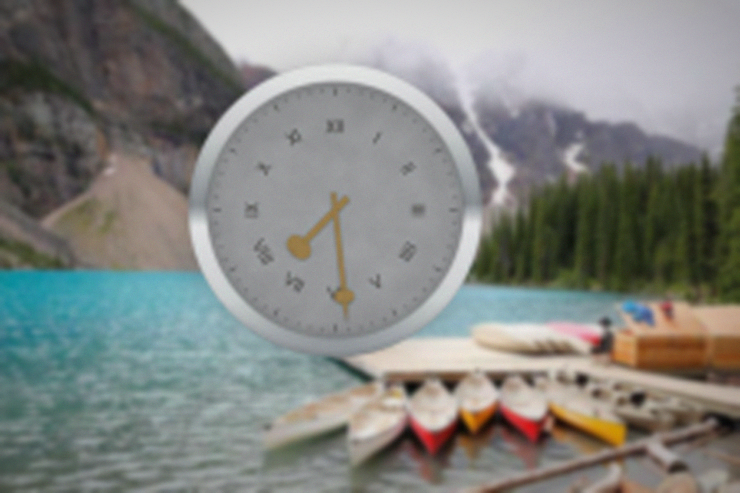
**7:29**
